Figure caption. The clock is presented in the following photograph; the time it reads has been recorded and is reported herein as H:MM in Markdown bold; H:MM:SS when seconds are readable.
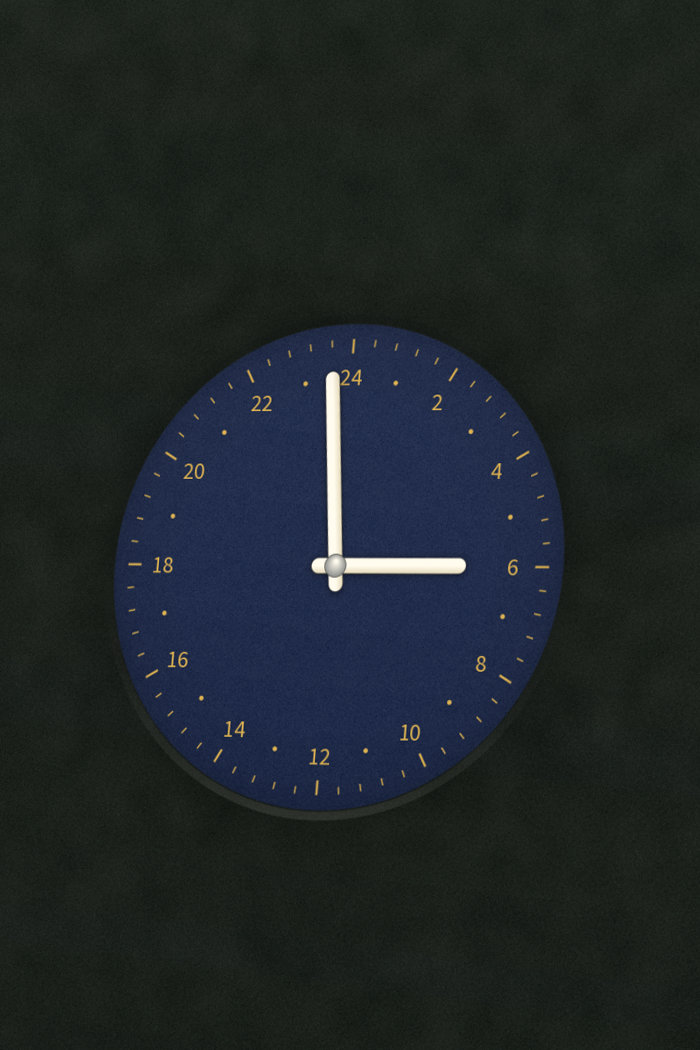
**5:59**
